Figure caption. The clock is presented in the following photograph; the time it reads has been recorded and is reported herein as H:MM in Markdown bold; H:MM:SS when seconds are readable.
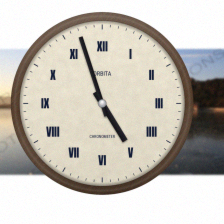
**4:57**
